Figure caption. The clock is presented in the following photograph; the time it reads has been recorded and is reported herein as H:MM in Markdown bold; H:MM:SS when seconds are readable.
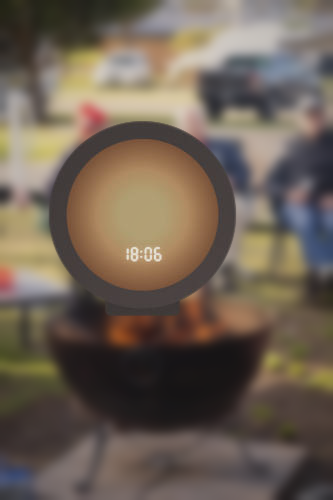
**18:06**
